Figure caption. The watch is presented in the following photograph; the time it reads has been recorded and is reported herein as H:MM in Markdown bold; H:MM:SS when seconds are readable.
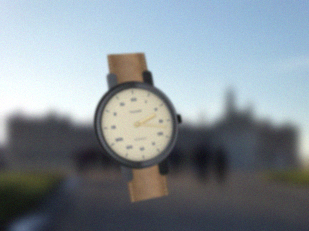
**2:17**
